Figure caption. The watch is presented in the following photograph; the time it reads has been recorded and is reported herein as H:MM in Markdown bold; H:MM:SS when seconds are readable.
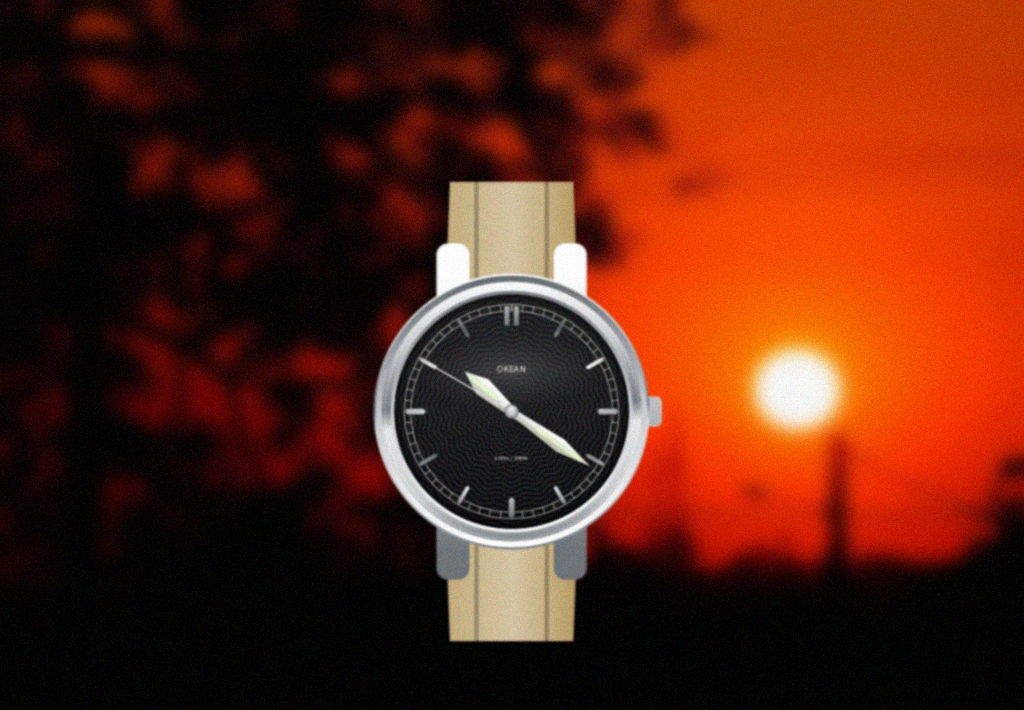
**10:20:50**
